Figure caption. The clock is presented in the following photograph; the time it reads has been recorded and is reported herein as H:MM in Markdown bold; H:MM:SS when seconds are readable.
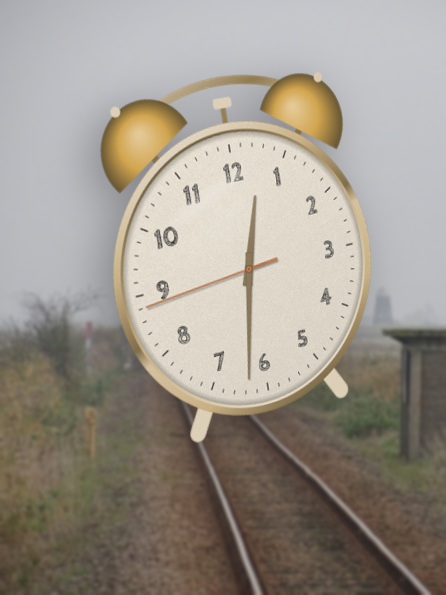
**12:31:44**
